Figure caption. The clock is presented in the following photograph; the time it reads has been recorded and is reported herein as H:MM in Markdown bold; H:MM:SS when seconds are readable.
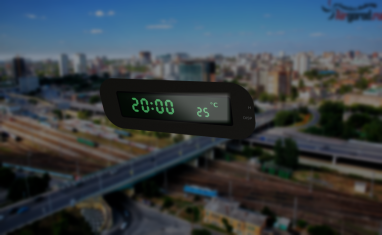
**20:00**
